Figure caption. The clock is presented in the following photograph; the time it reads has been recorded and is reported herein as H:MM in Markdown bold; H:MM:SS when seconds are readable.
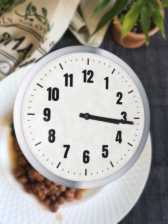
**3:16**
